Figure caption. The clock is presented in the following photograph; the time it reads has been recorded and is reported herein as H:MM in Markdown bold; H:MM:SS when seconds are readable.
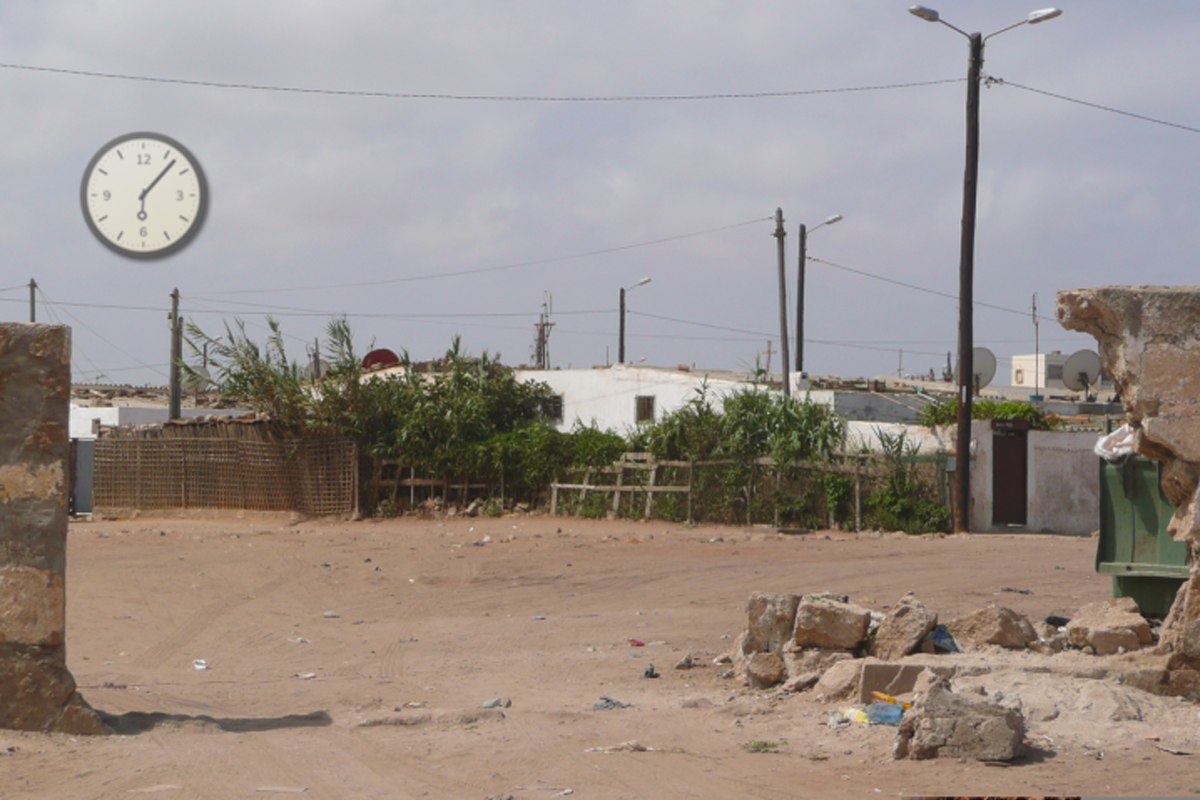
**6:07**
